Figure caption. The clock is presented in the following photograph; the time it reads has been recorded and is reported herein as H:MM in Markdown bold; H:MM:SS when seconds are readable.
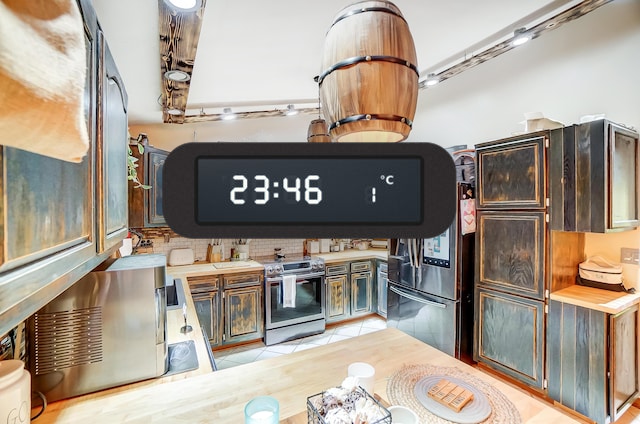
**23:46**
